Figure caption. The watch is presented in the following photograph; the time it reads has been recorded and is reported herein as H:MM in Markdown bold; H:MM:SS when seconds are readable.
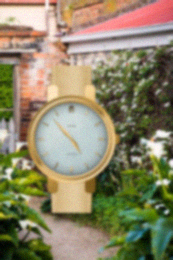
**4:53**
